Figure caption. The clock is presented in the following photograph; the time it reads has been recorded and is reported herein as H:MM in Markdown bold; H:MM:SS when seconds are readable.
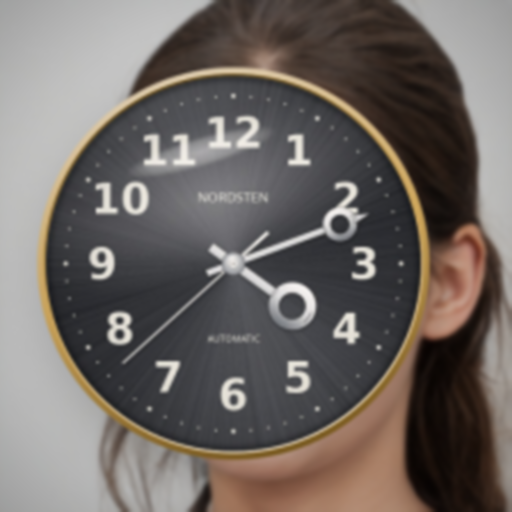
**4:11:38**
